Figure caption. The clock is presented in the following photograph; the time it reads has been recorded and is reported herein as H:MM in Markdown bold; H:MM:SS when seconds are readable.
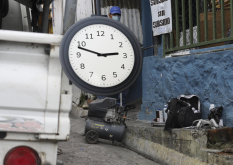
**2:48**
